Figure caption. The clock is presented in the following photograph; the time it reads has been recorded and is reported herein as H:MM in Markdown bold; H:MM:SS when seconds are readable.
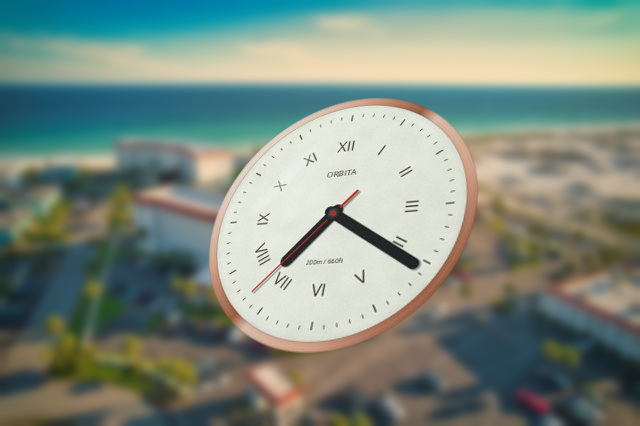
**7:20:37**
